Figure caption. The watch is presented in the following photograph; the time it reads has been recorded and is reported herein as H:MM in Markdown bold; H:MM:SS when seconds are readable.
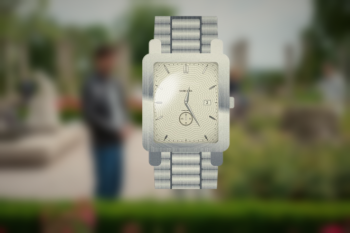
**12:25**
